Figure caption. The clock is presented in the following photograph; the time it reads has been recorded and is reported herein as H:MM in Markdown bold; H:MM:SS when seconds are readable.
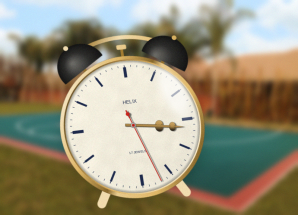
**3:16:27**
